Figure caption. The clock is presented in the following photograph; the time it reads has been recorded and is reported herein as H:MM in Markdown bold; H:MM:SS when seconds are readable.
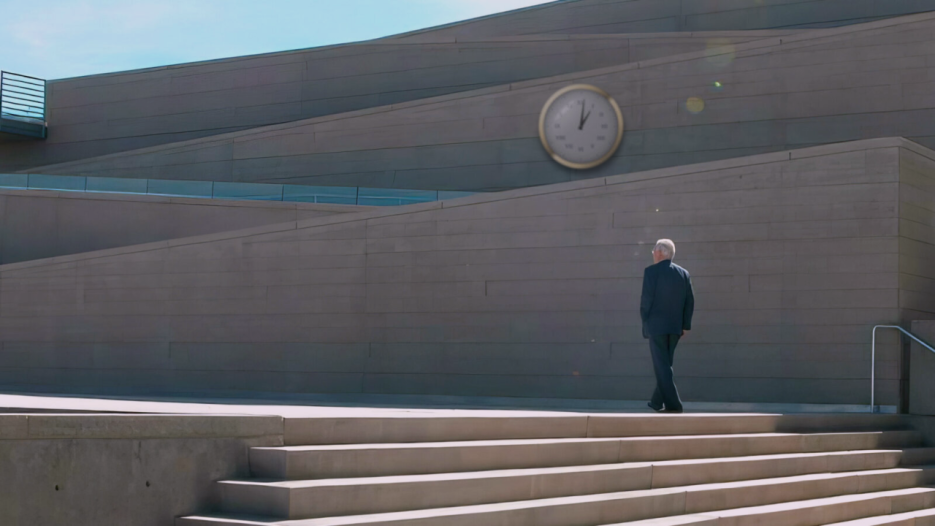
**1:01**
